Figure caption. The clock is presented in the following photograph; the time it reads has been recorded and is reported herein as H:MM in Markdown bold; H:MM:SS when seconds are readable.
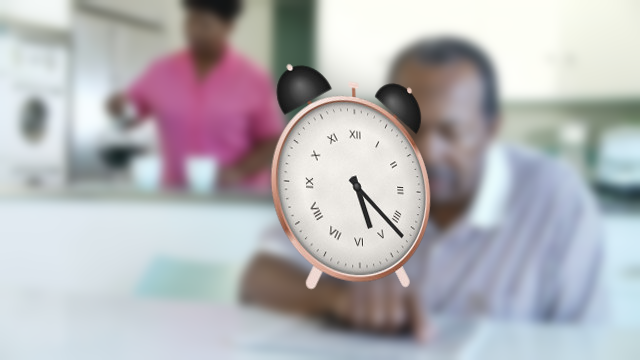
**5:22**
